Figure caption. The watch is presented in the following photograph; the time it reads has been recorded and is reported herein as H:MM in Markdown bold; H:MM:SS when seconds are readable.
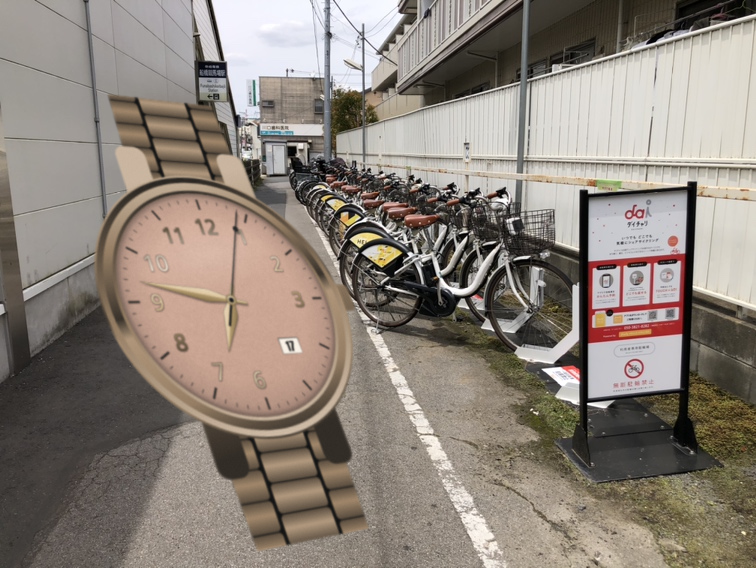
**6:47:04**
